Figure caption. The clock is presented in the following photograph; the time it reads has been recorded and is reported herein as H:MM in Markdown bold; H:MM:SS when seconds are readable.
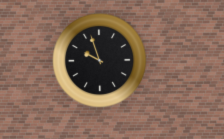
**9:57**
